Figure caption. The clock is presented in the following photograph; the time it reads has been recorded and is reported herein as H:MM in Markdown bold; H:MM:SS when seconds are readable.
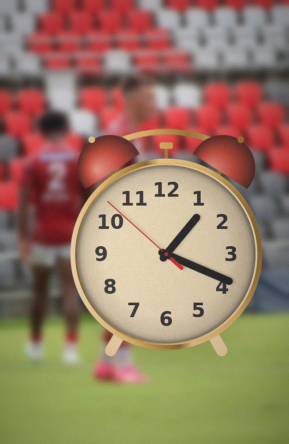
**1:18:52**
